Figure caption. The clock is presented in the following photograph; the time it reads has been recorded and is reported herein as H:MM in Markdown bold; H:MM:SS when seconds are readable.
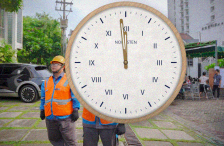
**11:59**
